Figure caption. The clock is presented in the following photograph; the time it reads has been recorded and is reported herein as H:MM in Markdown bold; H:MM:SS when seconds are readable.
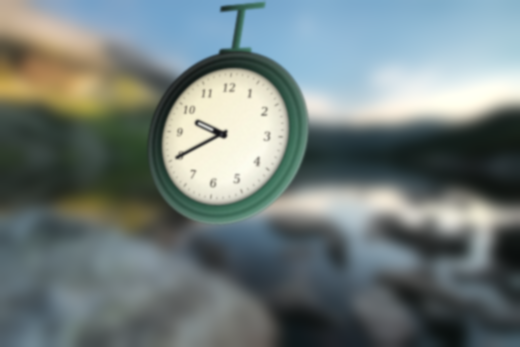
**9:40**
